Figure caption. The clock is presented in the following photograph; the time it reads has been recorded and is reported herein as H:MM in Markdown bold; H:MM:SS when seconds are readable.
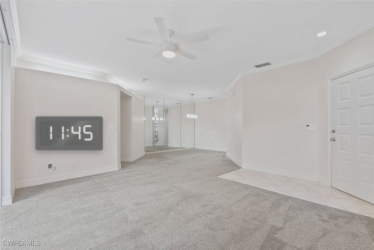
**11:45**
